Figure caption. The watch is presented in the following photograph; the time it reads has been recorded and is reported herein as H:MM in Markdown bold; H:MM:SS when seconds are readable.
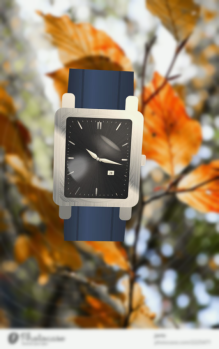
**10:17**
